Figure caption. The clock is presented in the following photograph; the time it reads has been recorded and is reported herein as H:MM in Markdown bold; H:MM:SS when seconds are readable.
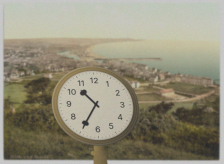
**10:35**
